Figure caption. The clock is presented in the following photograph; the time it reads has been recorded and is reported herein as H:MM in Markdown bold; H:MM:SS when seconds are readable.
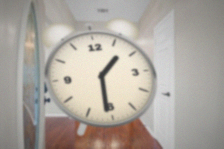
**1:31**
